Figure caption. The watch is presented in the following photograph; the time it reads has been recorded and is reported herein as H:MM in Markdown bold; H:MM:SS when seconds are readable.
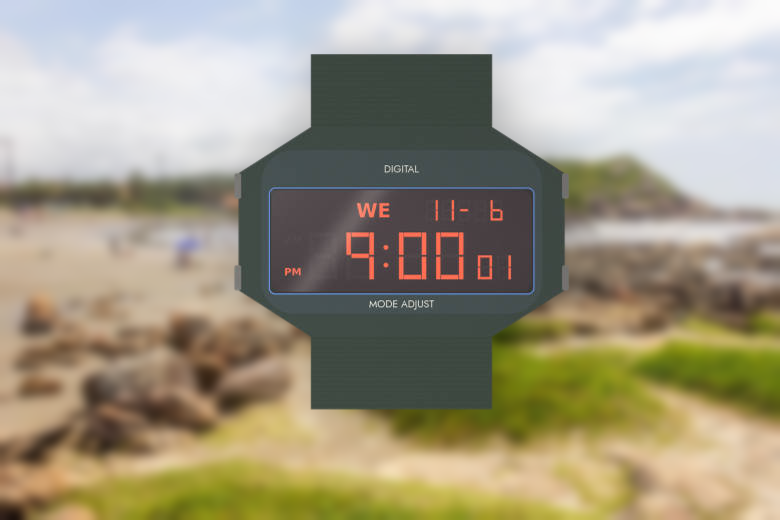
**9:00:01**
